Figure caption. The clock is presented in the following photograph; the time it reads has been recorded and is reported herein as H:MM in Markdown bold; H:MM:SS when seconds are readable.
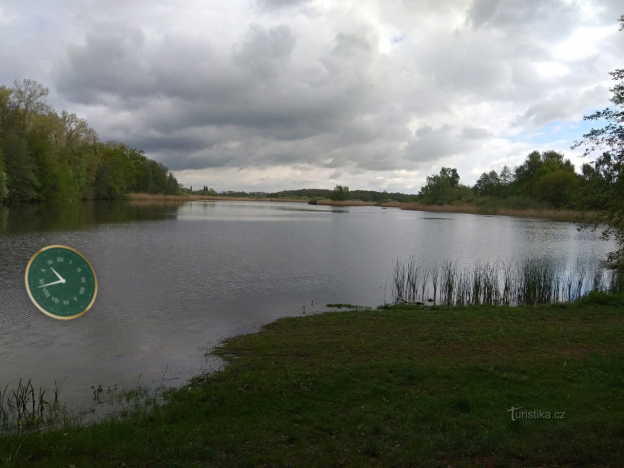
**10:43**
